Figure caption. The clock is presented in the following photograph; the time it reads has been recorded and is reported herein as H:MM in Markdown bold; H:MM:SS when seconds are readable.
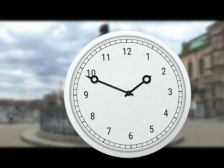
**1:49**
